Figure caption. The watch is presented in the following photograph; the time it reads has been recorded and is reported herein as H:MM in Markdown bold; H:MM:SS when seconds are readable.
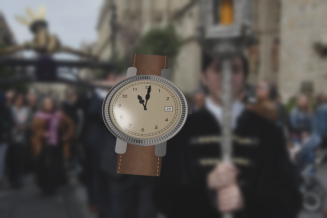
**11:01**
